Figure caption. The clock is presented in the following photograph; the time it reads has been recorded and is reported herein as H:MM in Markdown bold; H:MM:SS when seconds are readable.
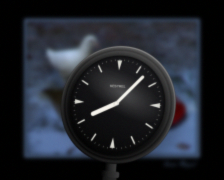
**8:07**
